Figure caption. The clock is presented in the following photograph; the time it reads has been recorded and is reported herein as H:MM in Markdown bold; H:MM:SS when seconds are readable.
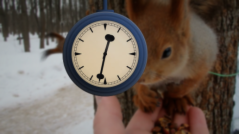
**12:32**
